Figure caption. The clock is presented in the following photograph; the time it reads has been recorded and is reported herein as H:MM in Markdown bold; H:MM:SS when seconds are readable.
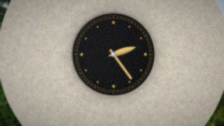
**2:24**
